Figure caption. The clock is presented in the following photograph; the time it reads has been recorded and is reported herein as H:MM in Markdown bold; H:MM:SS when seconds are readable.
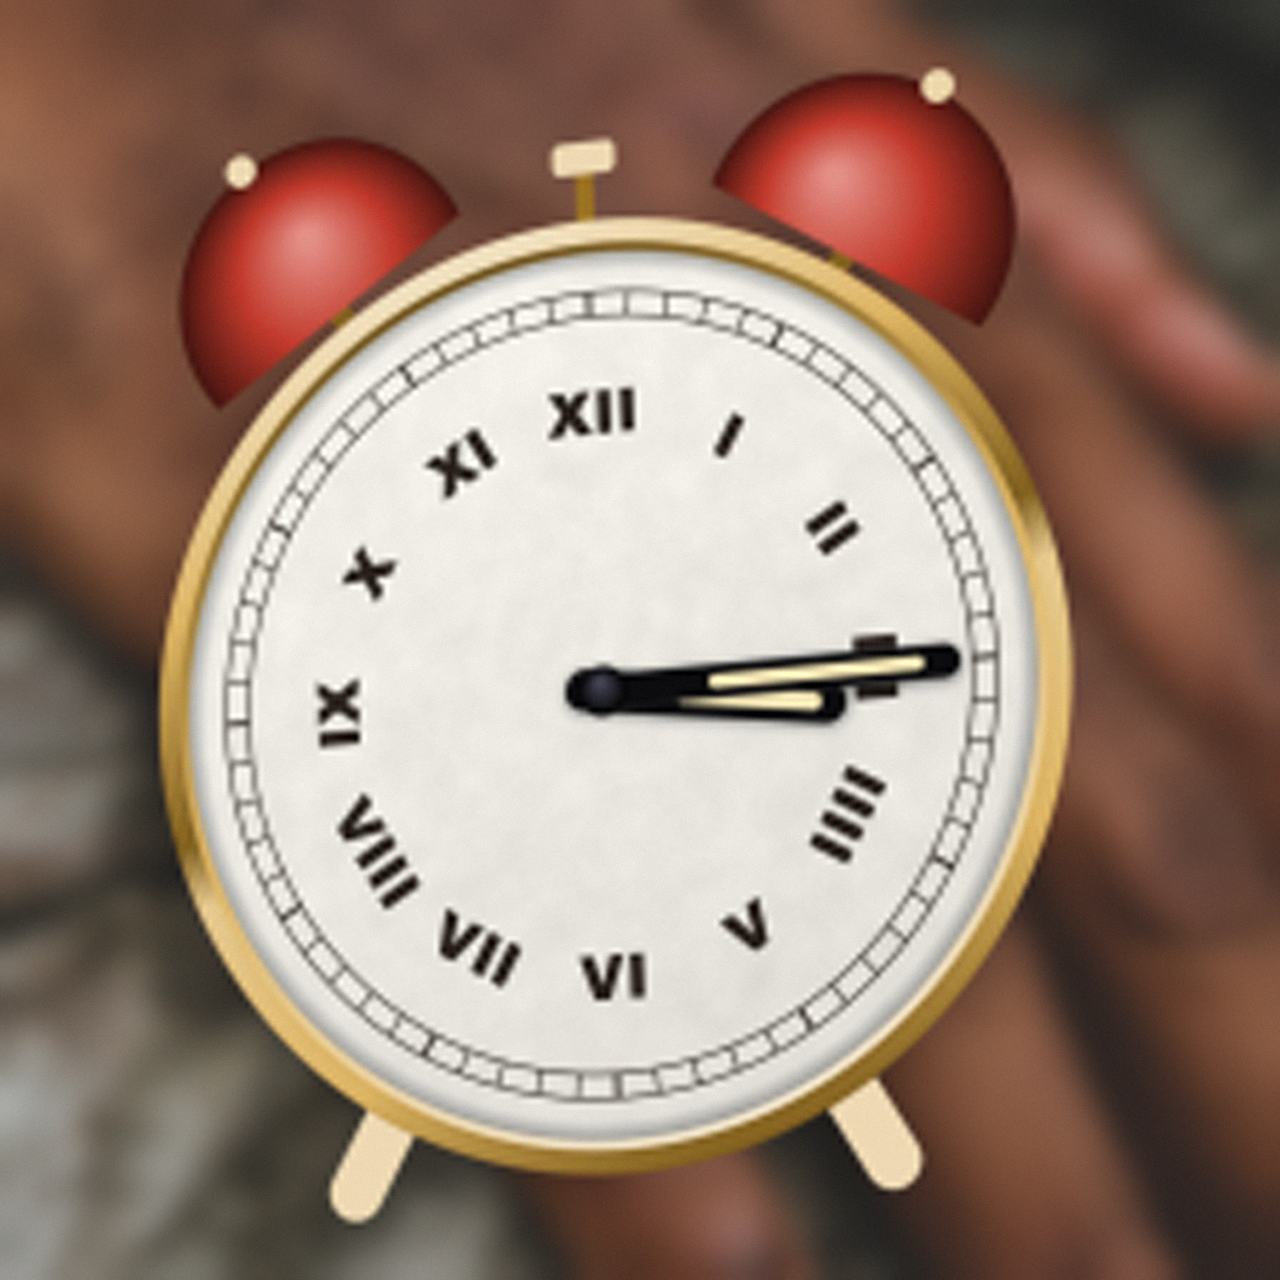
**3:15**
